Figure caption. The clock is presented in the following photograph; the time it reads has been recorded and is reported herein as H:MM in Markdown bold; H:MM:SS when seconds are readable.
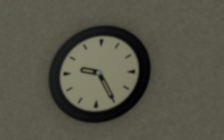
**9:25**
